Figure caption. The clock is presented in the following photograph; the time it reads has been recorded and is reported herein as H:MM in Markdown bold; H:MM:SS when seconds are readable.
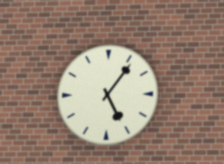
**5:06**
